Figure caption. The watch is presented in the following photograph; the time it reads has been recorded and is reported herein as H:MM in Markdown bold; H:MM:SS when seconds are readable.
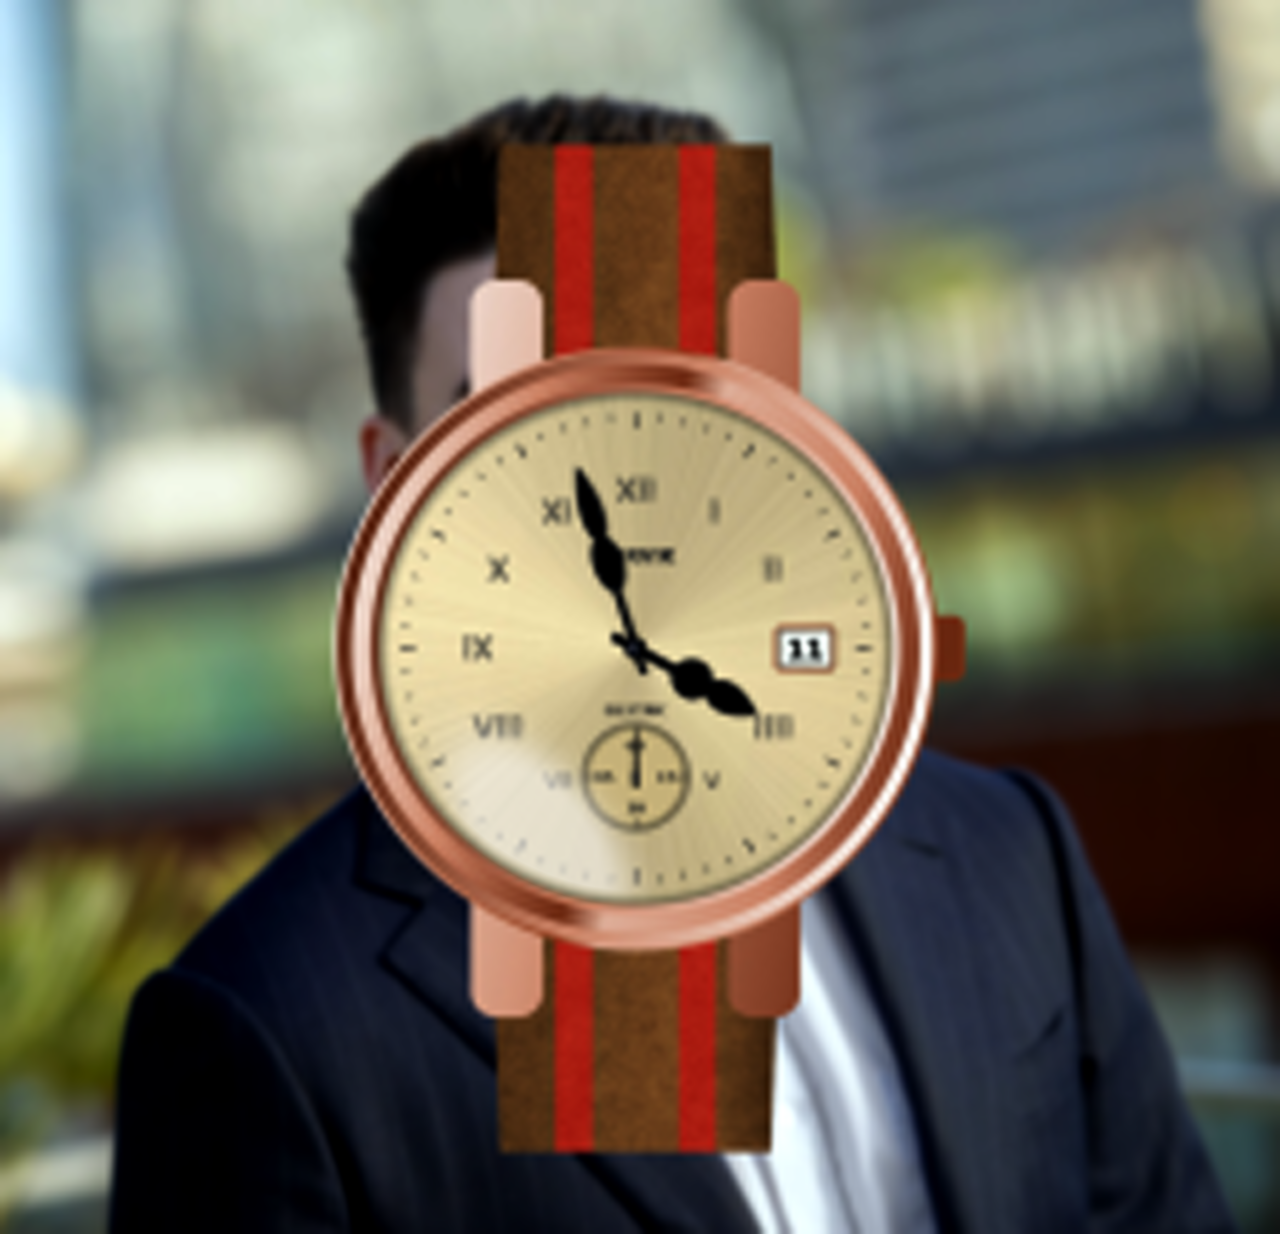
**3:57**
